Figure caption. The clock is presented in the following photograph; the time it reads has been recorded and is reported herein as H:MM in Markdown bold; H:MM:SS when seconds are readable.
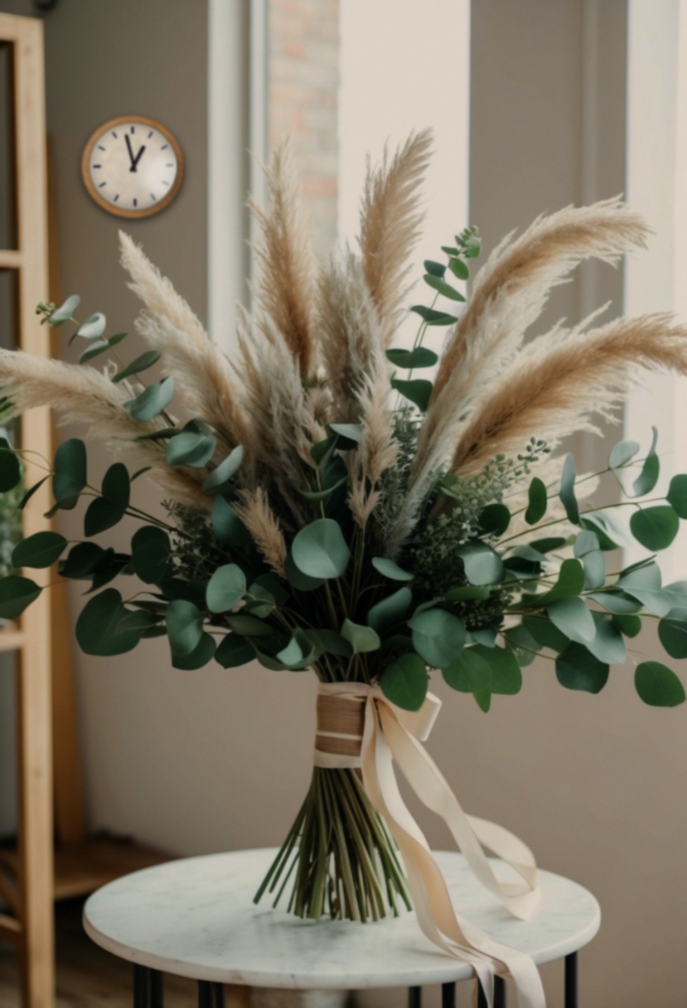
**12:58**
